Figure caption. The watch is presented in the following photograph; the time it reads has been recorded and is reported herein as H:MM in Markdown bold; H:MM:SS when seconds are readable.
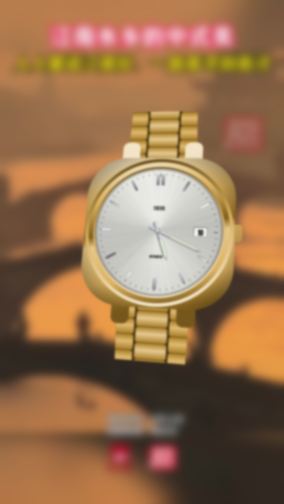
**5:19**
